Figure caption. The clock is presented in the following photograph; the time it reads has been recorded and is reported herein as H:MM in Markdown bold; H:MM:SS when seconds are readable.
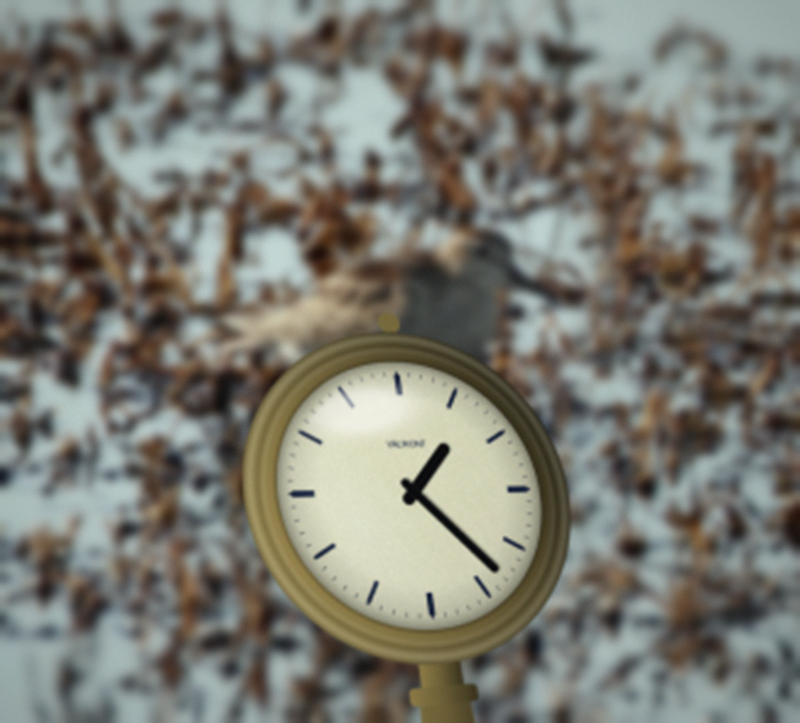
**1:23**
